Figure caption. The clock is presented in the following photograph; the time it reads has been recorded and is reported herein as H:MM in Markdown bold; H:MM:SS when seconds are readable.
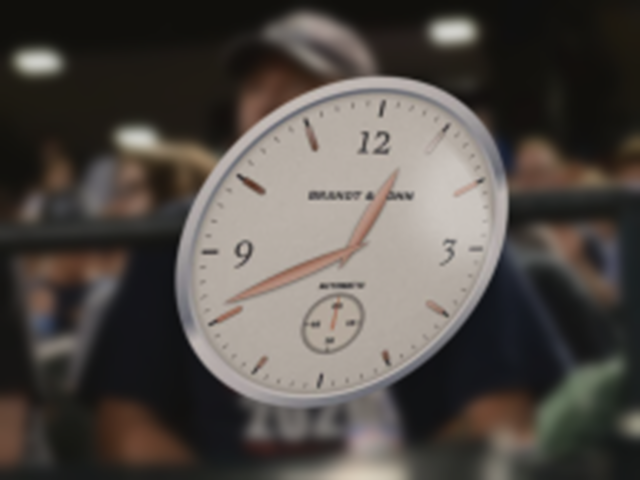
**12:41**
